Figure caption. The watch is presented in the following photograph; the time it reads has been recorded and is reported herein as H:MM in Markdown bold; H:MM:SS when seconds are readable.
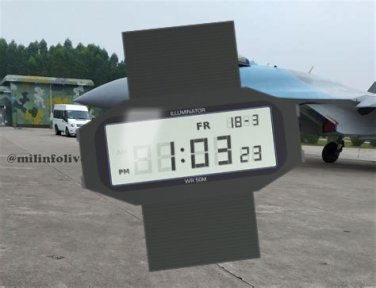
**1:03:23**
